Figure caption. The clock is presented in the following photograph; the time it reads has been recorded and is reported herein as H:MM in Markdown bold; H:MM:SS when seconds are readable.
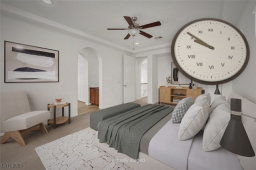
**9:51**
